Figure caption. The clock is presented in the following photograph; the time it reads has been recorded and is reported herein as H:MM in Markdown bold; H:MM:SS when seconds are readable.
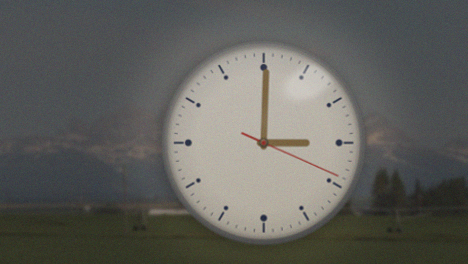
**3:00:19**
